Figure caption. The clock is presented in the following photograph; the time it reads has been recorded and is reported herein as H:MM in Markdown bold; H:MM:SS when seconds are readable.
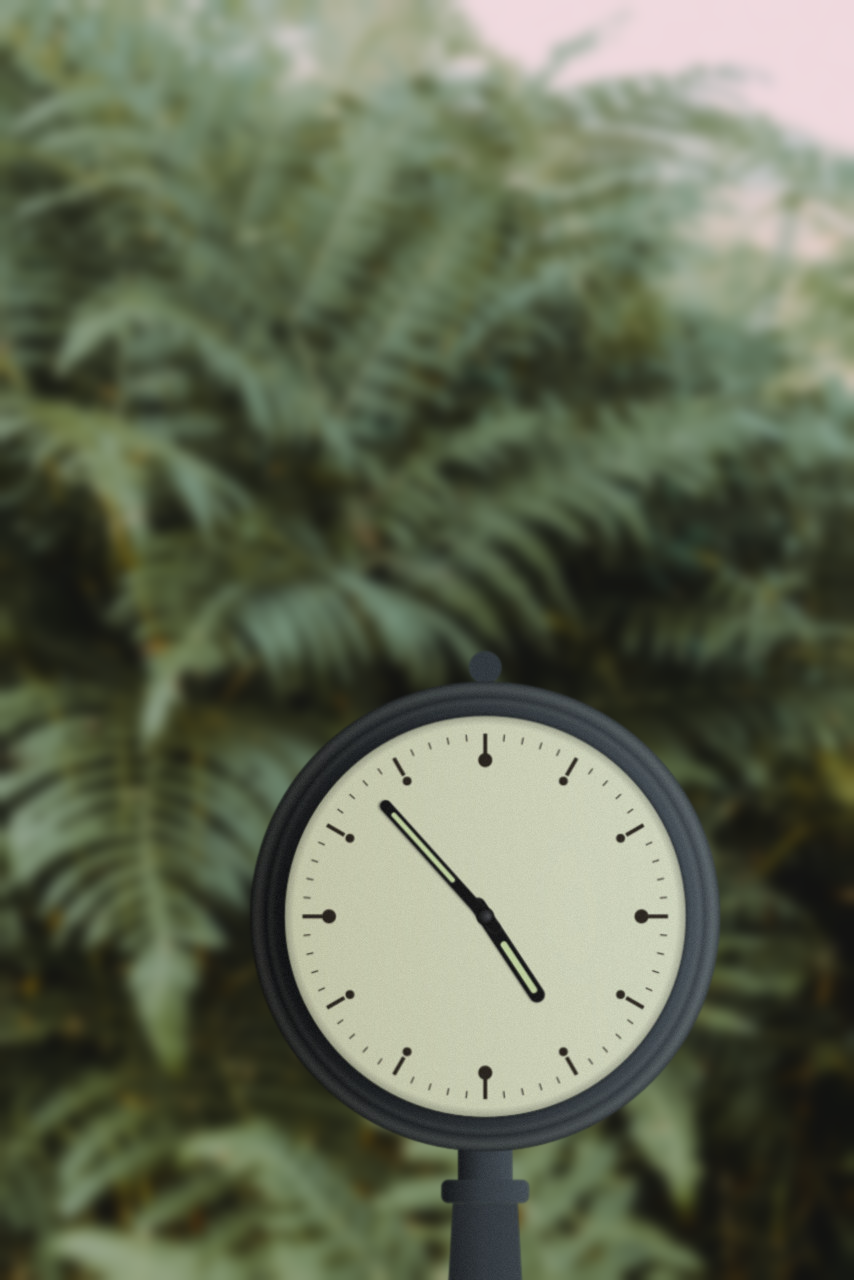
**4:53**
